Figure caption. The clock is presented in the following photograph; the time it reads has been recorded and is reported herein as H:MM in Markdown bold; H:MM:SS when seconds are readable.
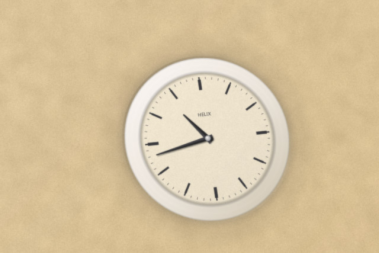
**10:43**
